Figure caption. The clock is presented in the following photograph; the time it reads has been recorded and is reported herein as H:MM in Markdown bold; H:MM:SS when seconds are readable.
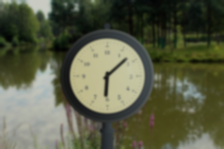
**6:08**
